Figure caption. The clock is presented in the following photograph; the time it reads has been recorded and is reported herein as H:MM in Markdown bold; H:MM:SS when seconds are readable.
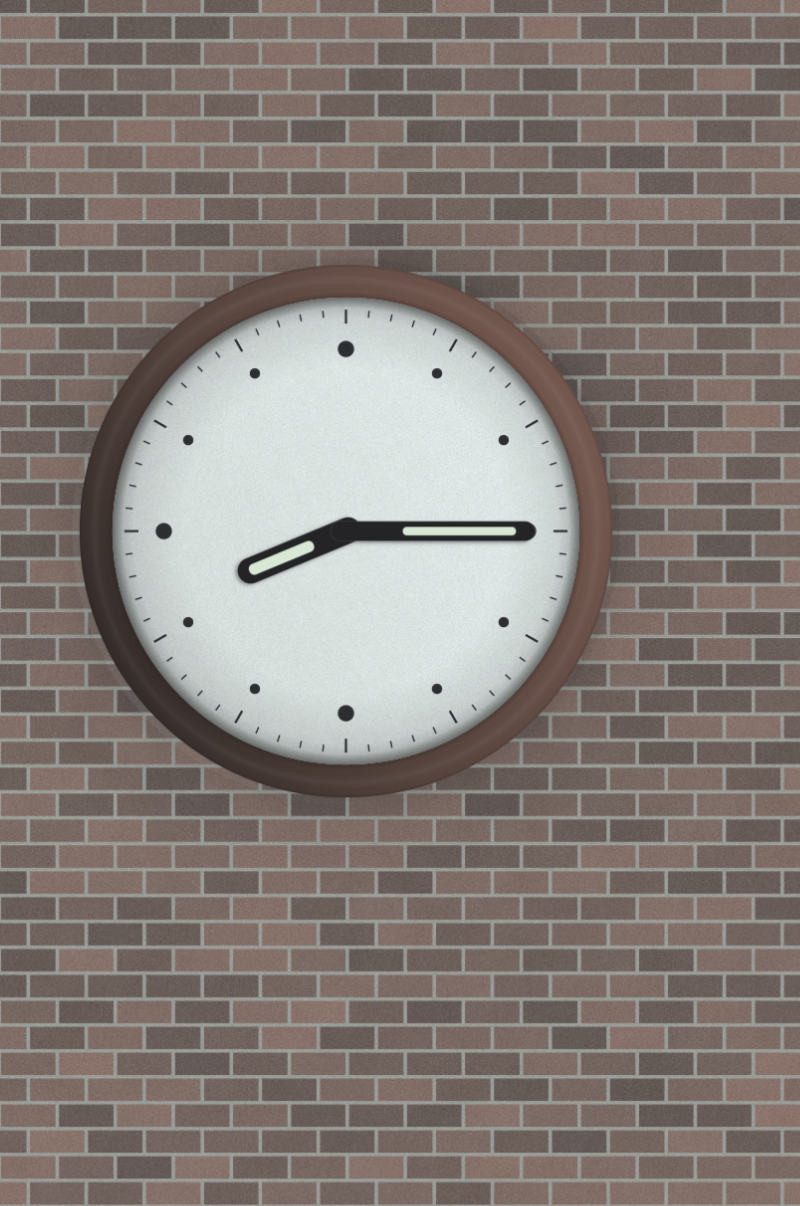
**8:15**
